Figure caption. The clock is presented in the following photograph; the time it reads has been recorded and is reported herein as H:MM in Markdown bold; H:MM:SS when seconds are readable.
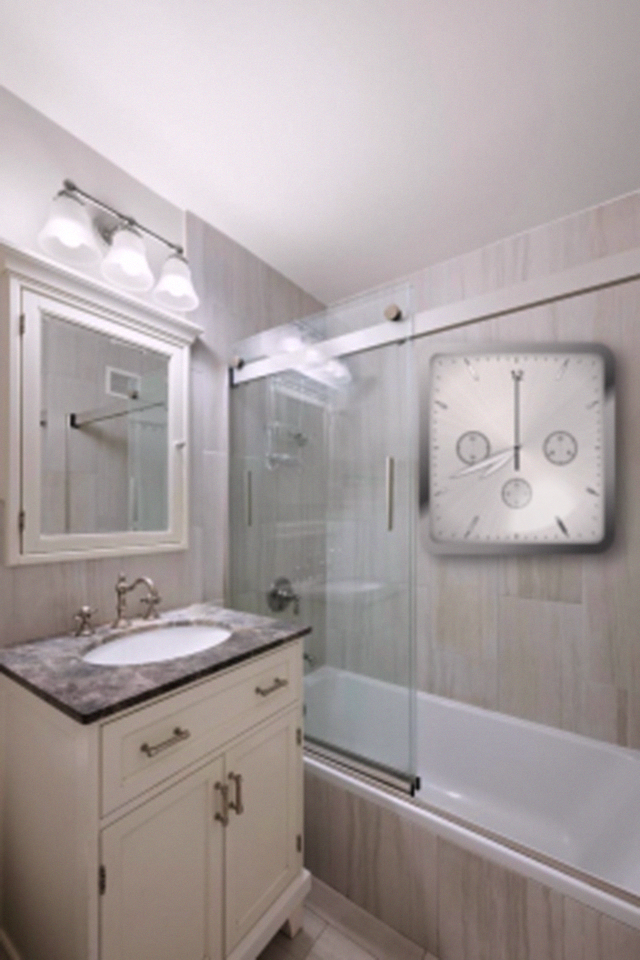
**7:41**
